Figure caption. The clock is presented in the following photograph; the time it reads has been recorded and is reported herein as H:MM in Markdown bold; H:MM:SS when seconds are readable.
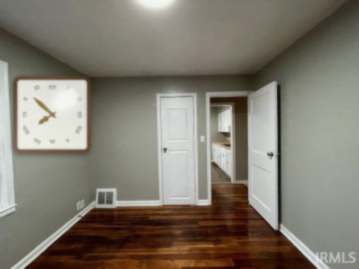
**7:52**
